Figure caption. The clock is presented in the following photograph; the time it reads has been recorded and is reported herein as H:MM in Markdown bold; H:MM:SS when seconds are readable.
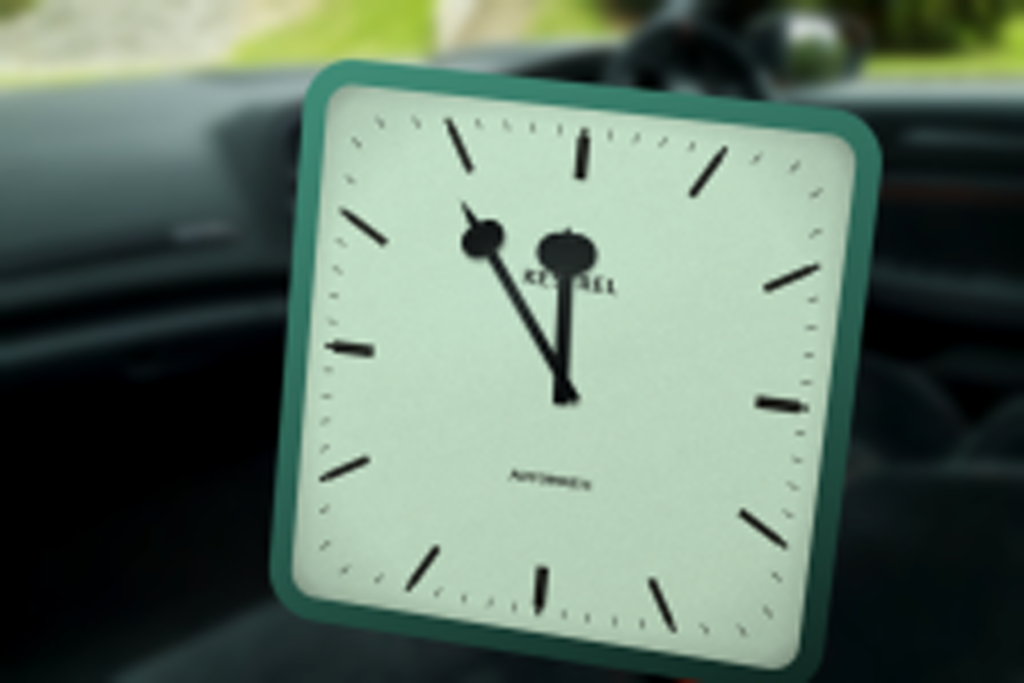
**11:54**
